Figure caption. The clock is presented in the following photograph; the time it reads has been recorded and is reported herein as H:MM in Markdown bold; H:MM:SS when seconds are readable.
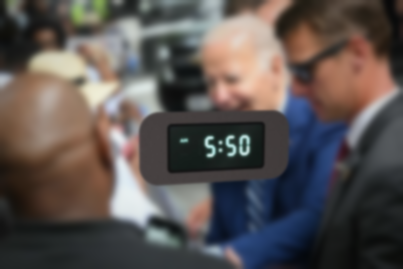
**5:50**
